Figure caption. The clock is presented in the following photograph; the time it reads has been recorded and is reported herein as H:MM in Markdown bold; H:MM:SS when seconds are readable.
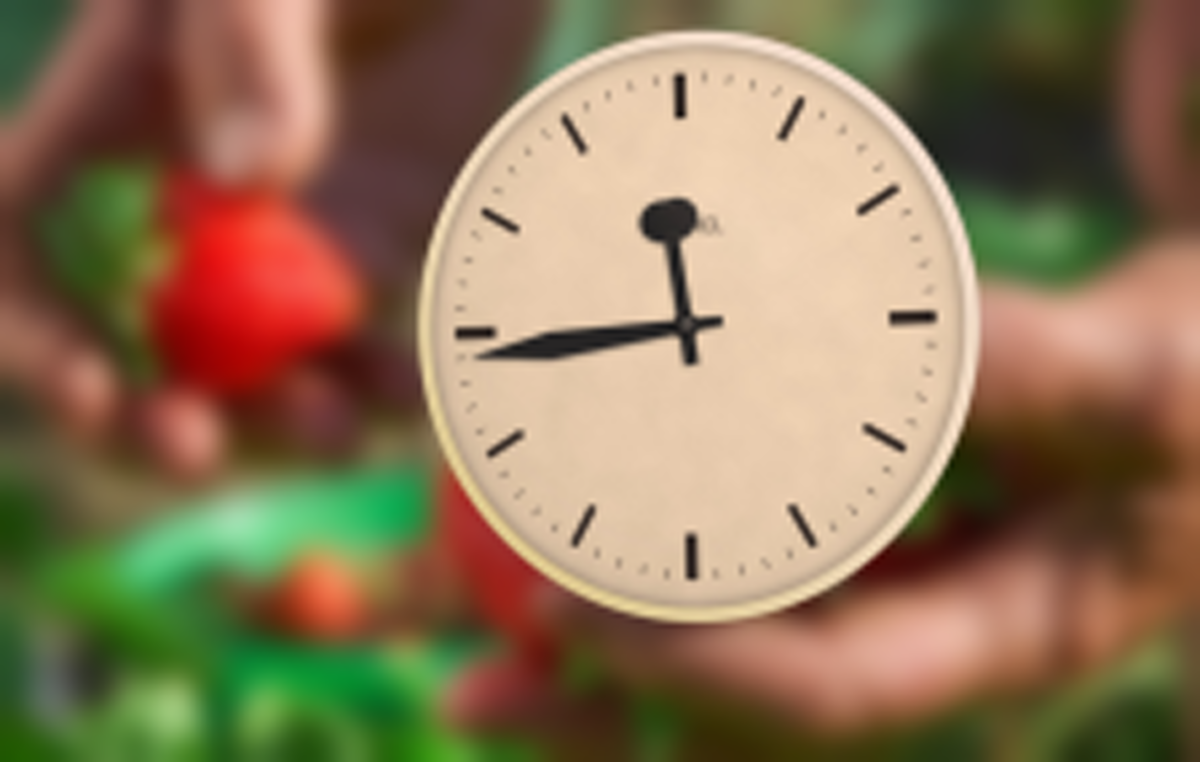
**11:44**
